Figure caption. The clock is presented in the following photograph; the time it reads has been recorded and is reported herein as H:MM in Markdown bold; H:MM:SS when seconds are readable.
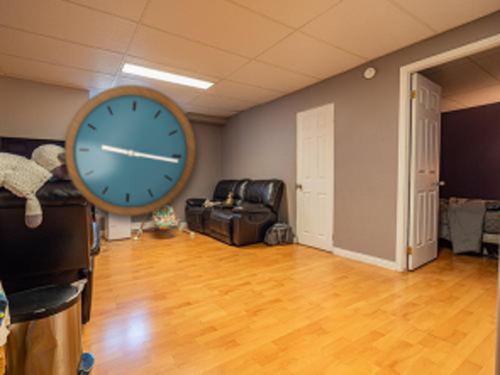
**9:16**
